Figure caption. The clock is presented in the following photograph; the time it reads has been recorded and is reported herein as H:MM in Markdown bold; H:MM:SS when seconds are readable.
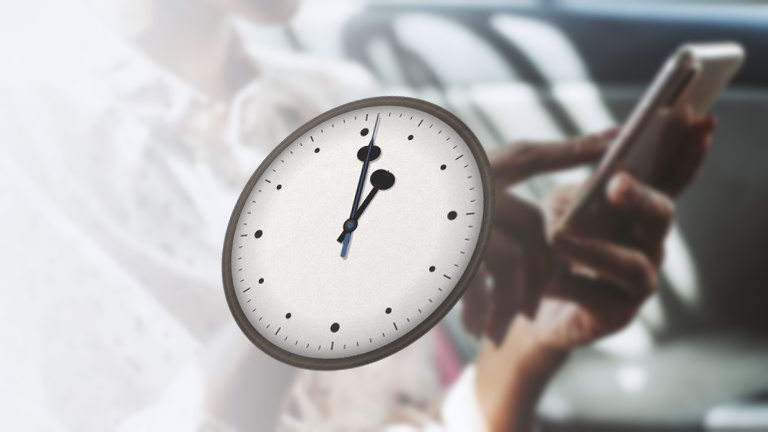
**1:01:01**
